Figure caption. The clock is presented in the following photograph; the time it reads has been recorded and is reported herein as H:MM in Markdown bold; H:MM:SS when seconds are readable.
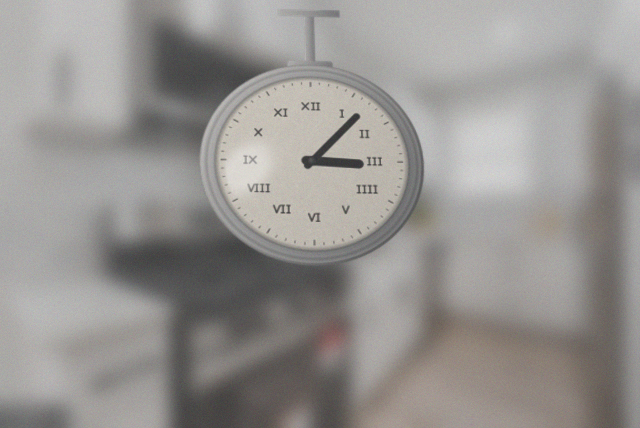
**3:07**
